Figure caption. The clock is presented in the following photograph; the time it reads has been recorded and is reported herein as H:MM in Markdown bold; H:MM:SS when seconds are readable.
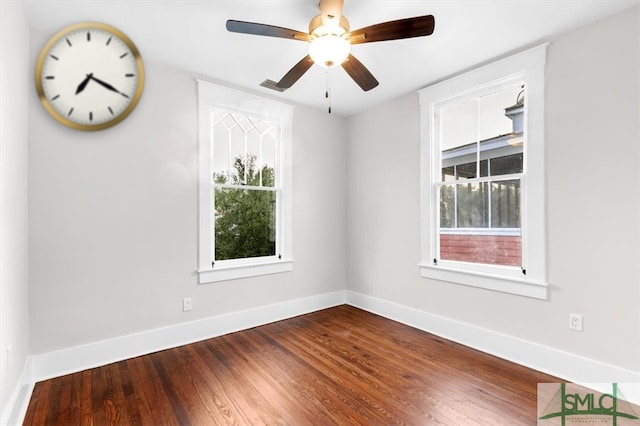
**7:20**
